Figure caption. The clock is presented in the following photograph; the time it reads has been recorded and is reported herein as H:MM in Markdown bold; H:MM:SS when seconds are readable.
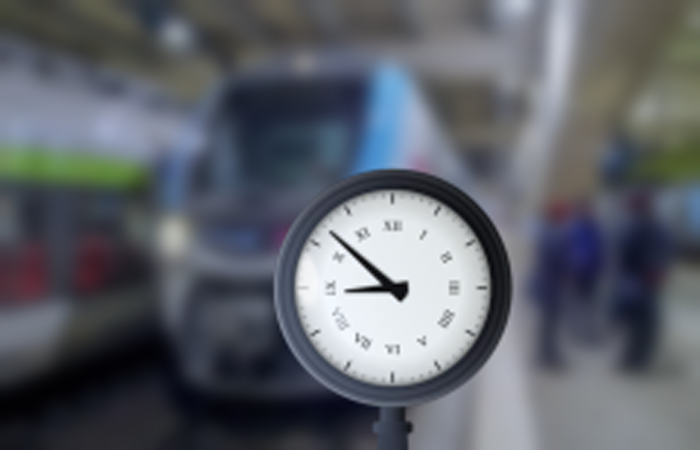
**8:52**
